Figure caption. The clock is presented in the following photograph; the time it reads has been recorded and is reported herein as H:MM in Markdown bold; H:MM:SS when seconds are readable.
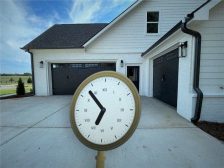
**6:53**
